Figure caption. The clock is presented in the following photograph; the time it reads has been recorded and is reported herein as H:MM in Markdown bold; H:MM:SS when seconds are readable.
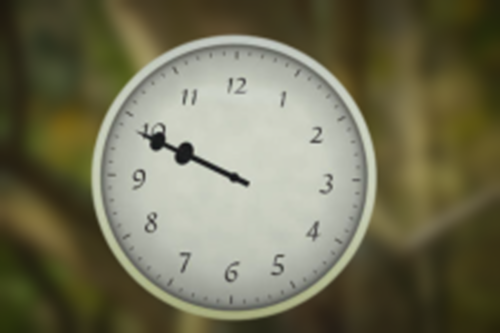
**9:49**
